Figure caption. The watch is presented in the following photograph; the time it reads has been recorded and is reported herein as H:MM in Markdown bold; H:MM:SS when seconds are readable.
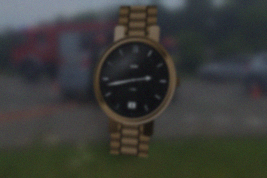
**2:43**
